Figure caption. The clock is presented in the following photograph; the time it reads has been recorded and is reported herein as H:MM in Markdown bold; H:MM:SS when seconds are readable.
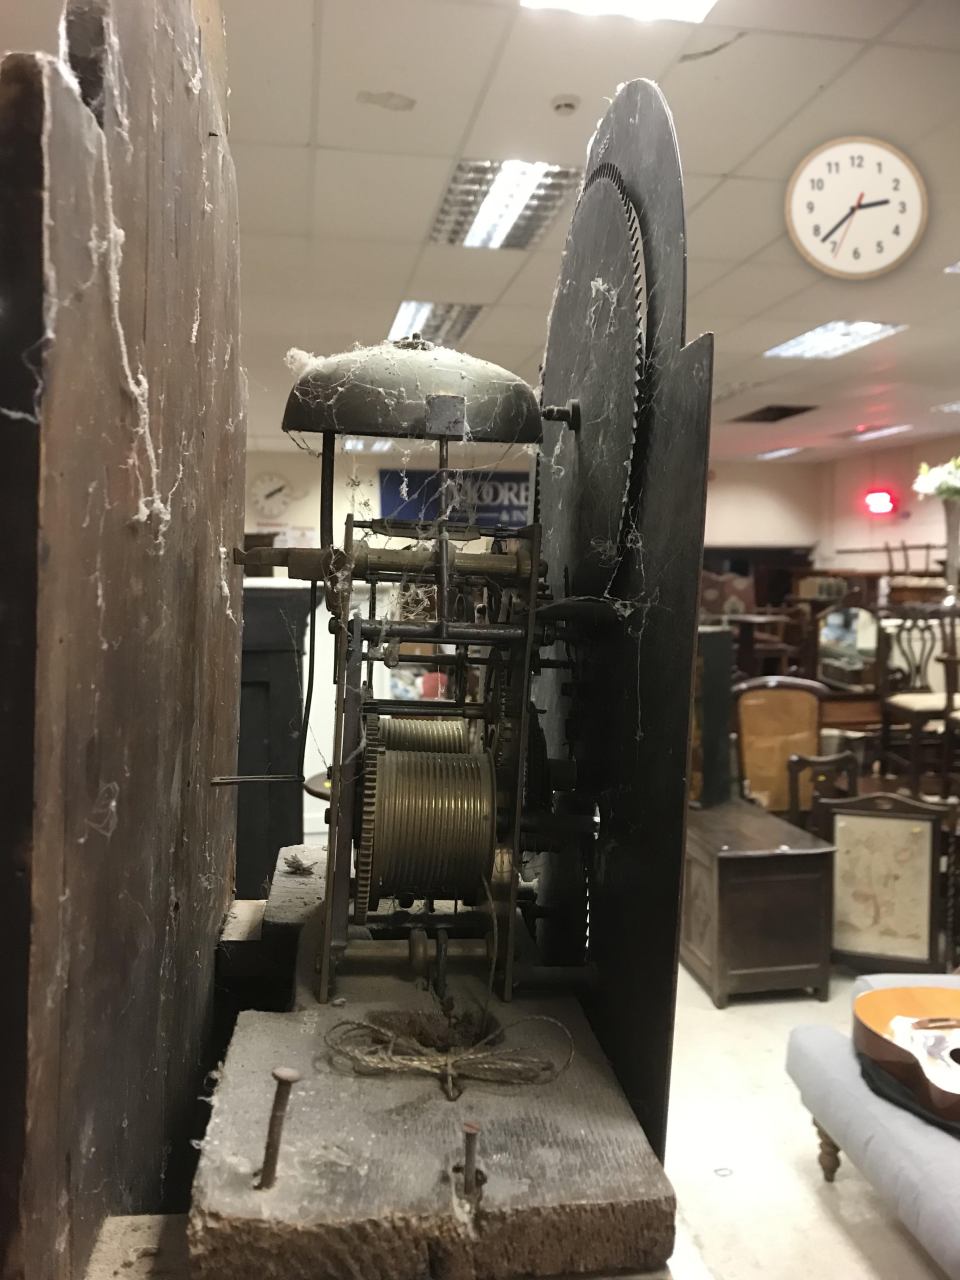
**2:37:34**
